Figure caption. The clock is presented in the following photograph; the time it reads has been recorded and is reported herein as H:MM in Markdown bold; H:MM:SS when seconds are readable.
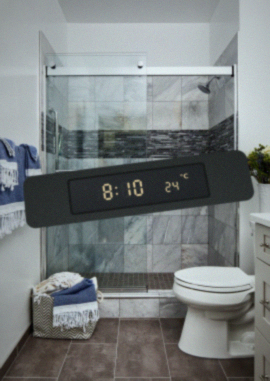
**8:10**
